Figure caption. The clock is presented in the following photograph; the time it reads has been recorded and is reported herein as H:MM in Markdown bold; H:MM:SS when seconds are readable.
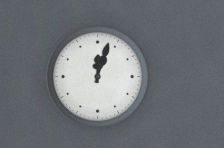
**12:03**
